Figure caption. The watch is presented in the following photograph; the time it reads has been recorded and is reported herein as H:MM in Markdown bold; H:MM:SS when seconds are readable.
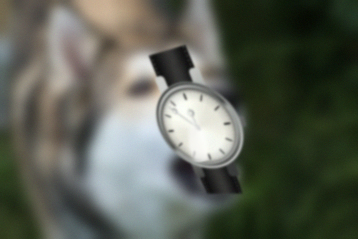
**11:53**
